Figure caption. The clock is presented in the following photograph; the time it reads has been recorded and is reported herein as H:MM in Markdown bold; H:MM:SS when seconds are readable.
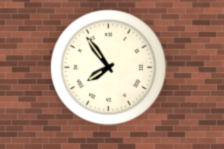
**7:54**
